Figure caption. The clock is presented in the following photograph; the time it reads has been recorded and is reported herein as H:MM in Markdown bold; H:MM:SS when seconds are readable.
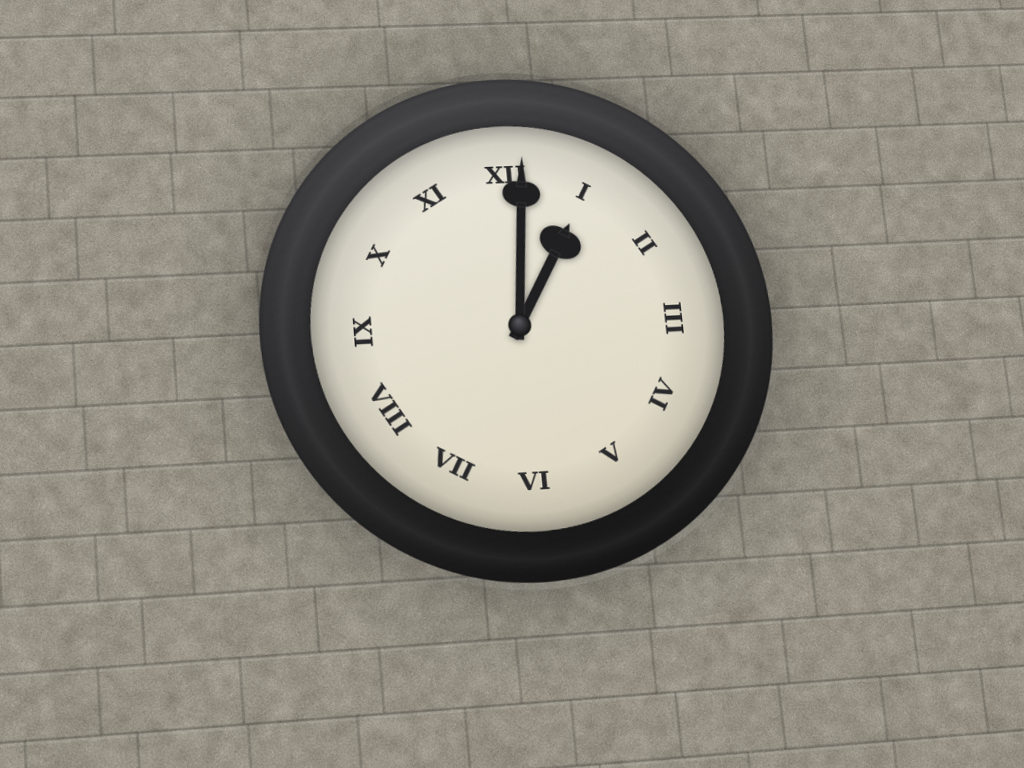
**1:01**
